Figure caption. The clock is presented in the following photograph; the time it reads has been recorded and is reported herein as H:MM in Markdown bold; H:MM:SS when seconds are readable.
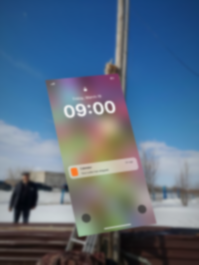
**9:00**
